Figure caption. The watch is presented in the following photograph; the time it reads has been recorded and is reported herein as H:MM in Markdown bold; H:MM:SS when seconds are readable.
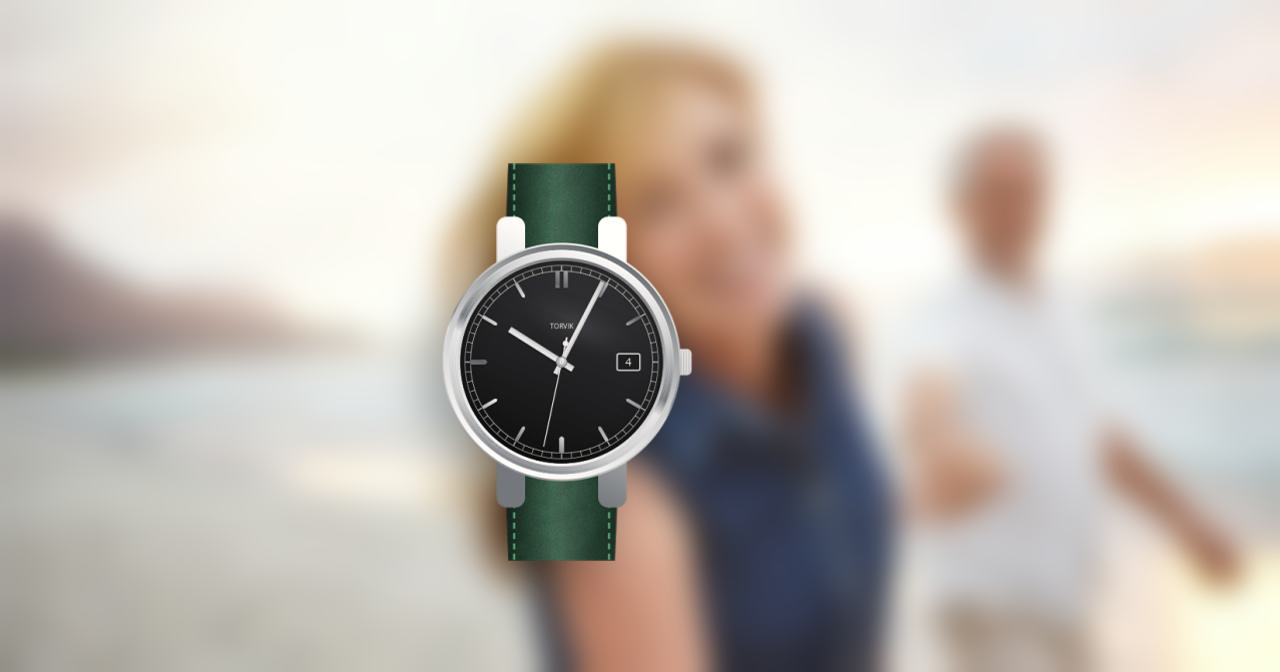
**10:04:32**
